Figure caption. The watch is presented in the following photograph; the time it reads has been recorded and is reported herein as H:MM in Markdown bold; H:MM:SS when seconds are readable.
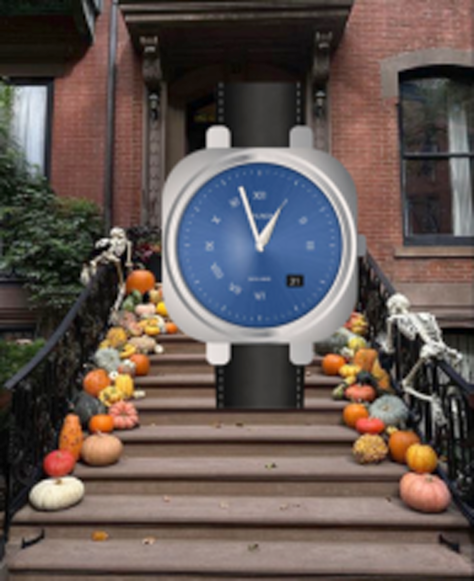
**12:57**
